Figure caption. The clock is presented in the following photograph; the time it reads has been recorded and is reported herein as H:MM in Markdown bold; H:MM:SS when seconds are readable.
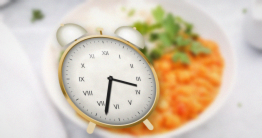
**3:33**
